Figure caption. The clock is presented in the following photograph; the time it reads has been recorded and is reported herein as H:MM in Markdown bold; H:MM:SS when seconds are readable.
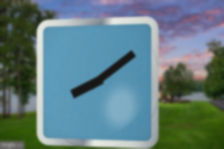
**8:09**
